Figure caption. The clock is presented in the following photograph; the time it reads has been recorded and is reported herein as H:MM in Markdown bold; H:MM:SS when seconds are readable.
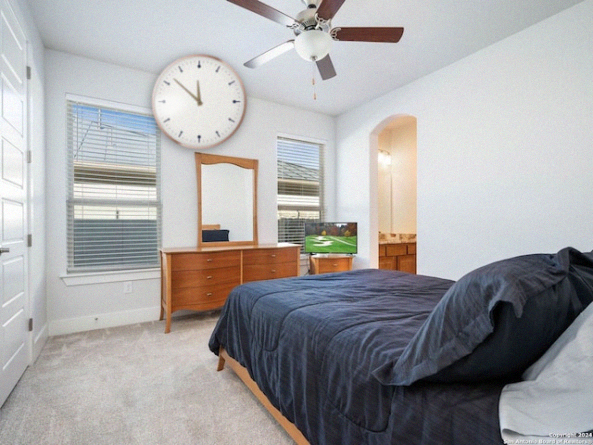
**11:52**
